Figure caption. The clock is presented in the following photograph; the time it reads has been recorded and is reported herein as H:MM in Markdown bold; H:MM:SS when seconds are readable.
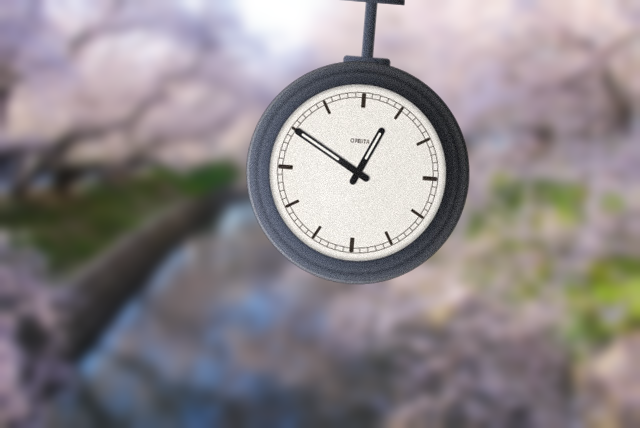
**12:50**
